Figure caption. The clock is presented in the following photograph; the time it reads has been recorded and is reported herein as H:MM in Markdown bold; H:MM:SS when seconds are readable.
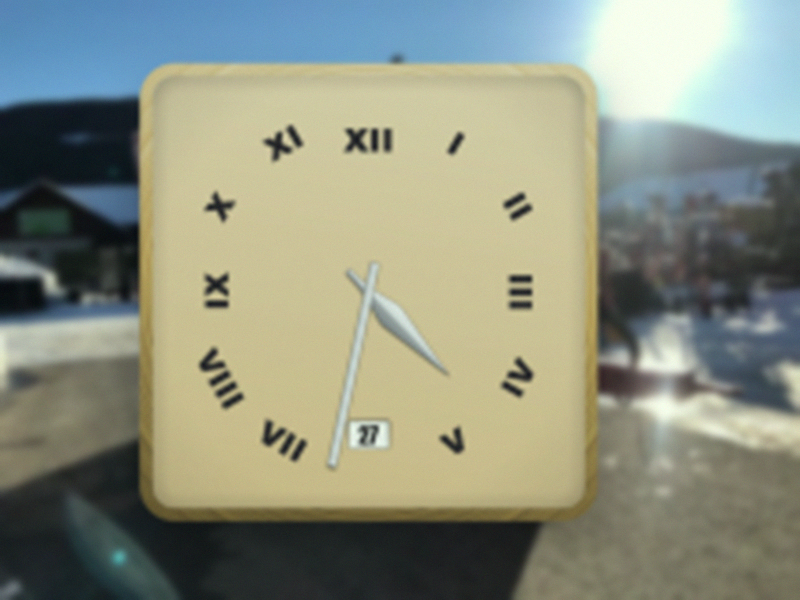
**4:32**
